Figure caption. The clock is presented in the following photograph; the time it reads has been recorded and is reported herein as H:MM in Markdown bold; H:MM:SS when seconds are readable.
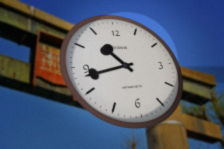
**10:43**
